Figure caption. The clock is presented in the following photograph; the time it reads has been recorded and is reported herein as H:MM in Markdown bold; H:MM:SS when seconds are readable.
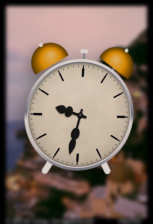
**9:32**
